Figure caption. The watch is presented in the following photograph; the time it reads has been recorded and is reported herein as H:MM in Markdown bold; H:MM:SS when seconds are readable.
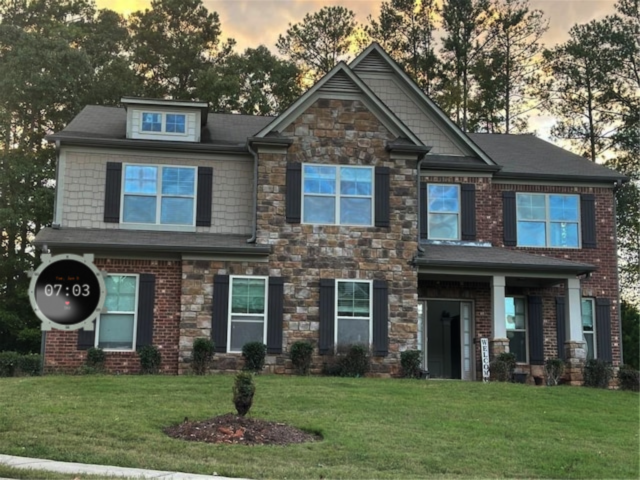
**7:03**
